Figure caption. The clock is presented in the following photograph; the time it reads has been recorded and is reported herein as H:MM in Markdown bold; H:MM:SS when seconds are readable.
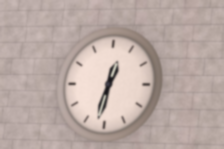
**12:32**
